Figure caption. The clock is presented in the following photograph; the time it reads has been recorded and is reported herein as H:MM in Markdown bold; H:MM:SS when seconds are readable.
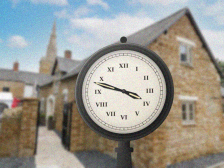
**3:48**
